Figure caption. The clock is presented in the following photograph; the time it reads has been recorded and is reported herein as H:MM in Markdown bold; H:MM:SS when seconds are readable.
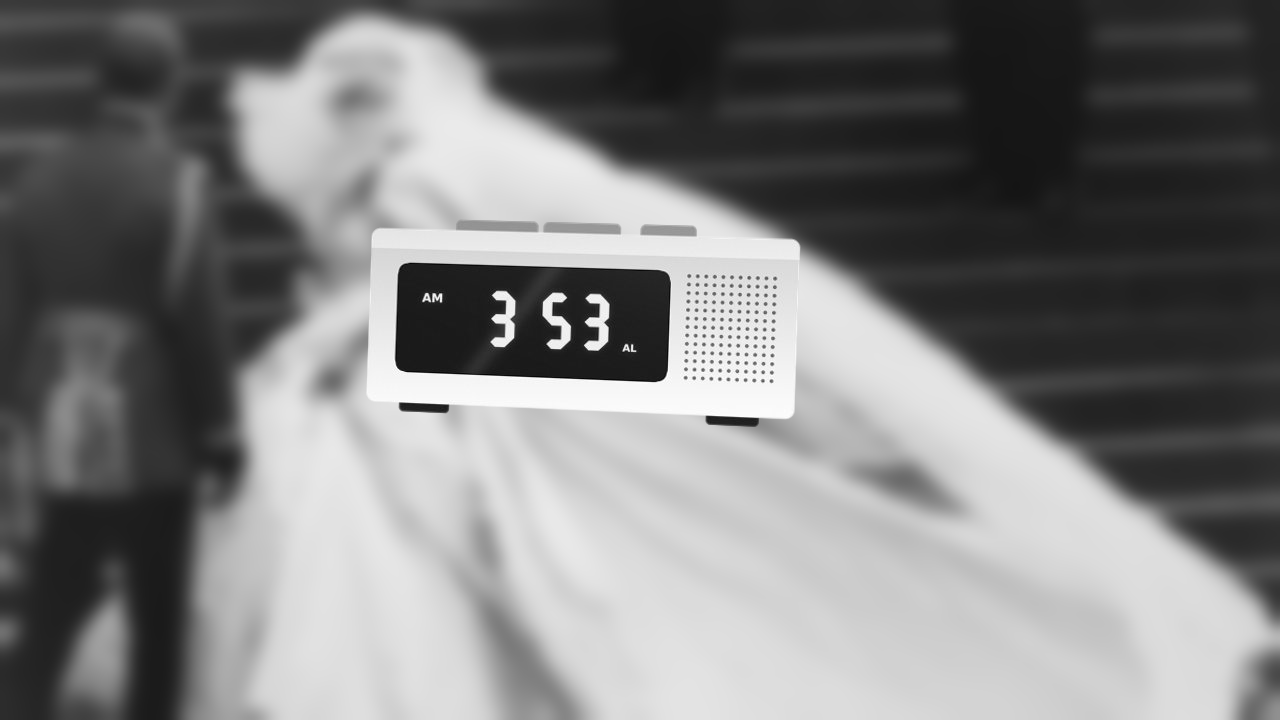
**3:53**
